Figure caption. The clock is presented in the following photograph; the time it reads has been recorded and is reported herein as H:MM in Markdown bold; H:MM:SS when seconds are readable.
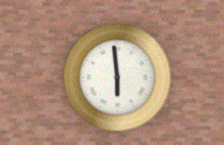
**5:59**
